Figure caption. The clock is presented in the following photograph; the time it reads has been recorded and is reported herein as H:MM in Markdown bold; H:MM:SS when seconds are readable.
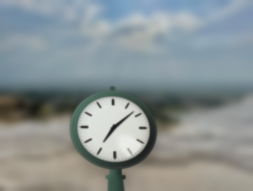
**7:08**
